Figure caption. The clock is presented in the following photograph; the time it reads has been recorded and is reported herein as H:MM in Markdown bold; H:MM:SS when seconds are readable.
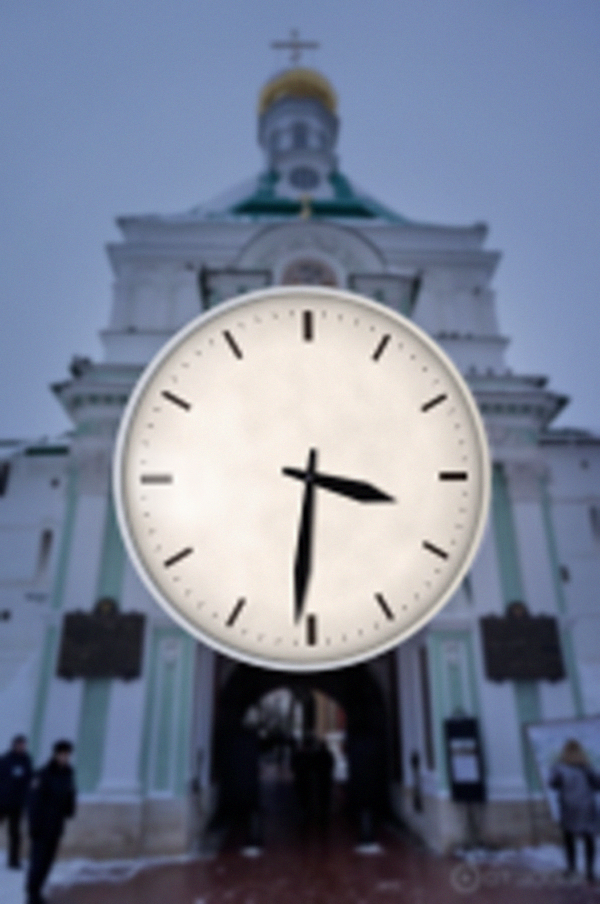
**3:31**
